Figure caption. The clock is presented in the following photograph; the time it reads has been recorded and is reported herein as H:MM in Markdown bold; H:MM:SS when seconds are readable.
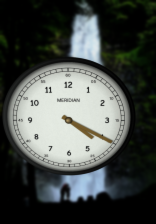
**4:20**
